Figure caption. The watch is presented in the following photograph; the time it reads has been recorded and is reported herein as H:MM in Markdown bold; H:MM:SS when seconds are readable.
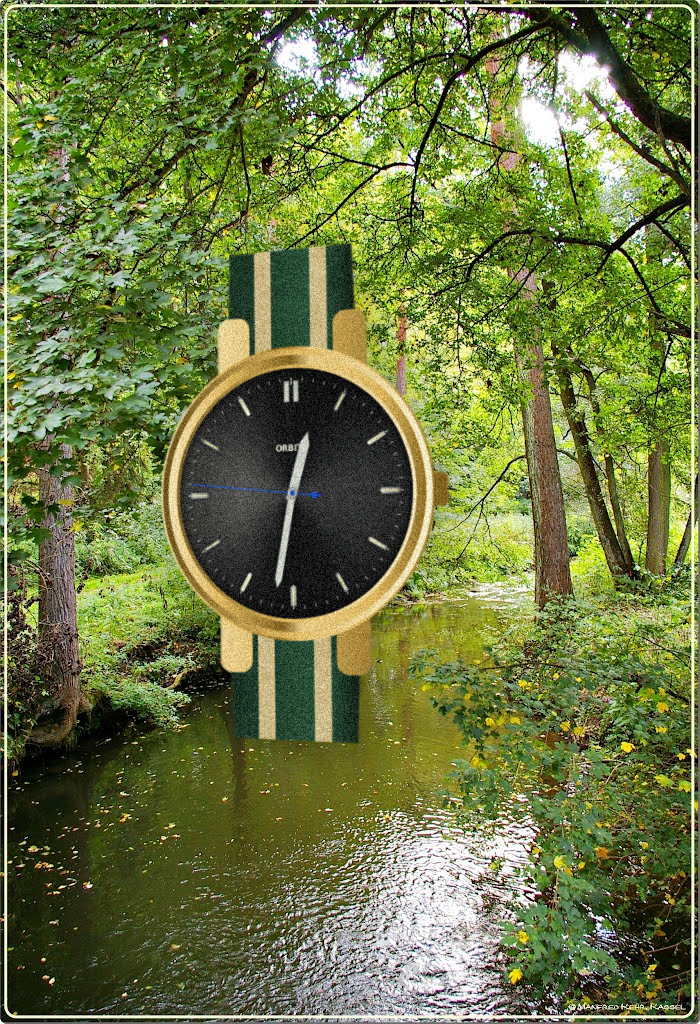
**12:31:46**
